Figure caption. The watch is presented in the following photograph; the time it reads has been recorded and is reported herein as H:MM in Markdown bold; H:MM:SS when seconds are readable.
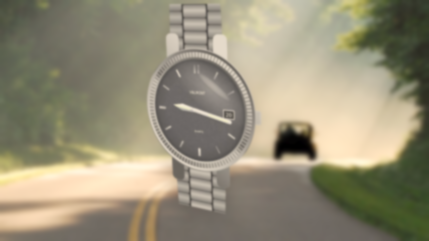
**9:17**
